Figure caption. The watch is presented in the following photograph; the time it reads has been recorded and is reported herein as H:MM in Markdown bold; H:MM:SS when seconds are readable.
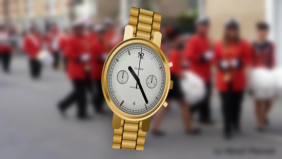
**10:24**
